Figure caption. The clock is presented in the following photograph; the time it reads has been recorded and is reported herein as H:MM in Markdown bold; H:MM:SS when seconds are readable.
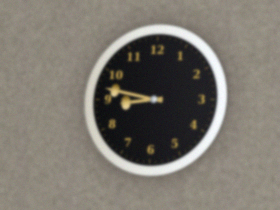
**8:47**
